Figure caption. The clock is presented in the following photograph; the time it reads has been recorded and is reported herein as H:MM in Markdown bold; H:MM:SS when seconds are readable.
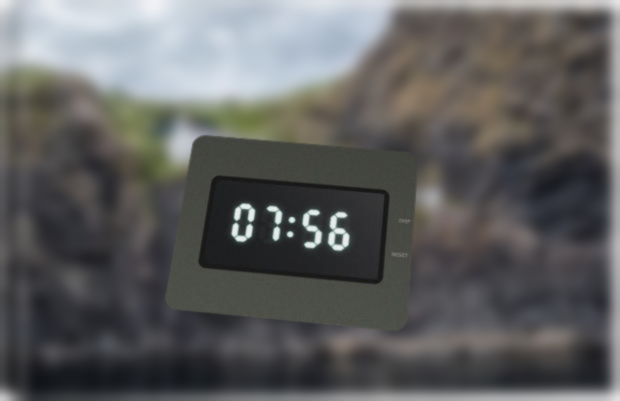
**7:56**
